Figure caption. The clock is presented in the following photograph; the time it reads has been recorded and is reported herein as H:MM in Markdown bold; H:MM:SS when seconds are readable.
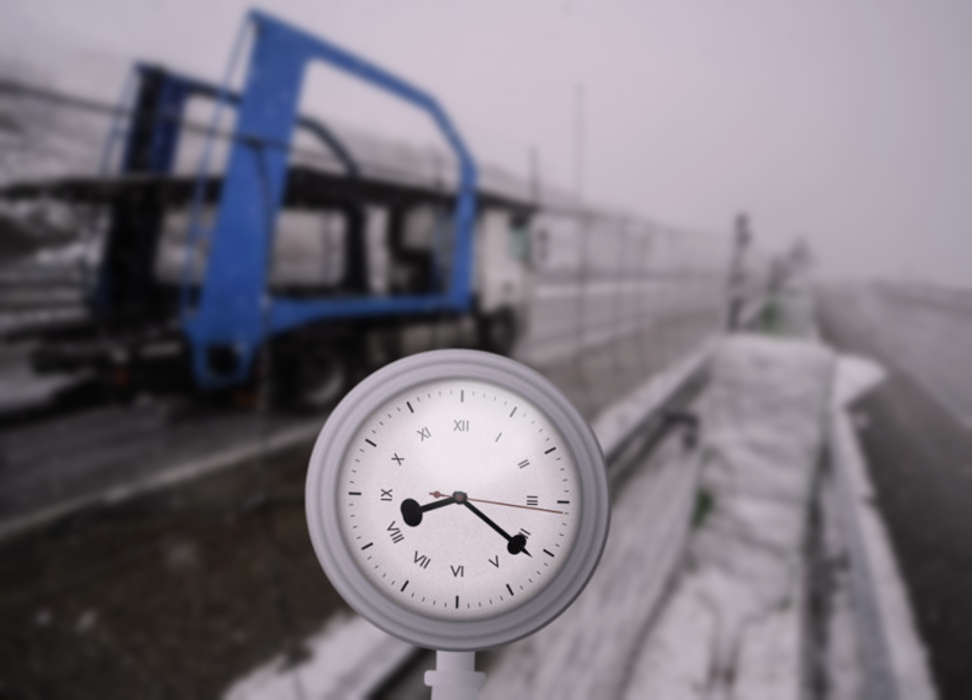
**8:21:16**
